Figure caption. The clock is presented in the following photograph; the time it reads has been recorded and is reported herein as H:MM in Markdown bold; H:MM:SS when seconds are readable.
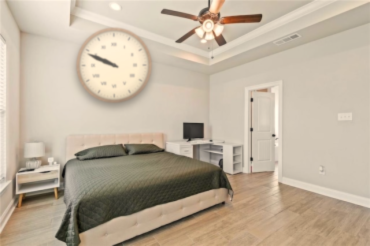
**9:49**
